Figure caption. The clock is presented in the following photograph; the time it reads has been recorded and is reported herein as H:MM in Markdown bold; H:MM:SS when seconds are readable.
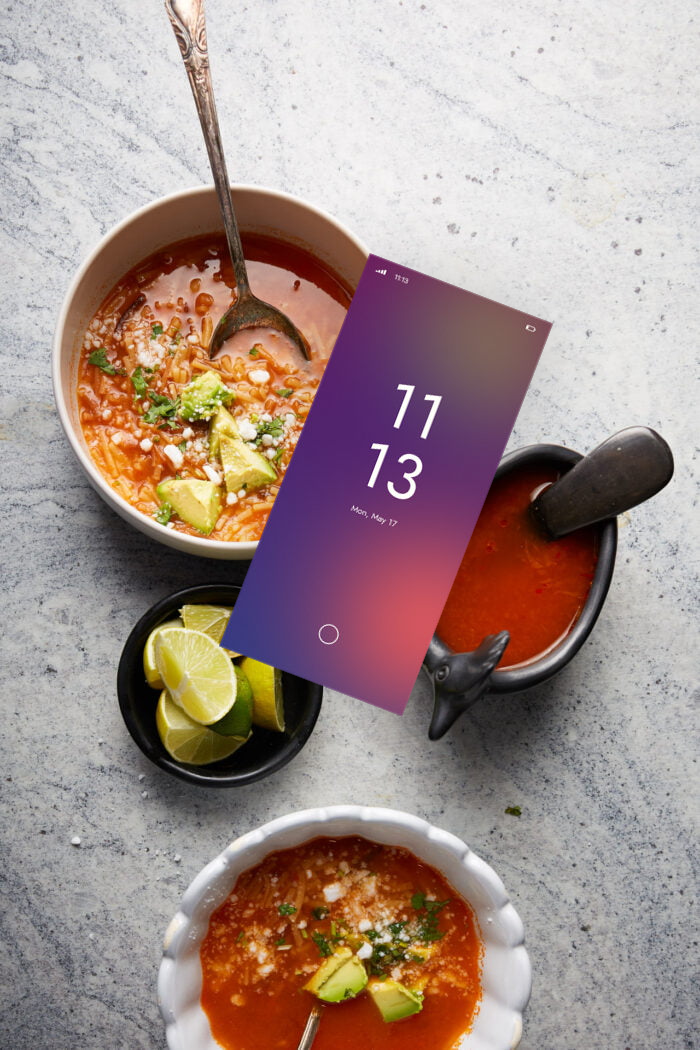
**11:13**
